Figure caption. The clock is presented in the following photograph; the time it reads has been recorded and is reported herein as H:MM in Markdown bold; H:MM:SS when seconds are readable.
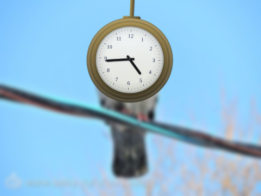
**4:44**
